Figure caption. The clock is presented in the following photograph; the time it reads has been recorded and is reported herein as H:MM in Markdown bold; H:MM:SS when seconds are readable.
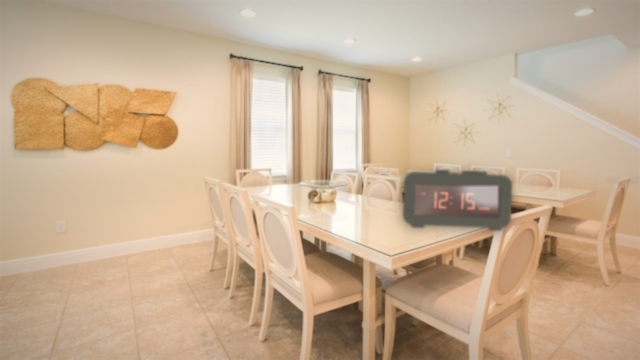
**12:15**
